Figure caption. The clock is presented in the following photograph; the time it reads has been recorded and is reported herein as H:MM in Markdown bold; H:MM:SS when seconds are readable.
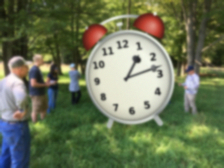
**1:13**
